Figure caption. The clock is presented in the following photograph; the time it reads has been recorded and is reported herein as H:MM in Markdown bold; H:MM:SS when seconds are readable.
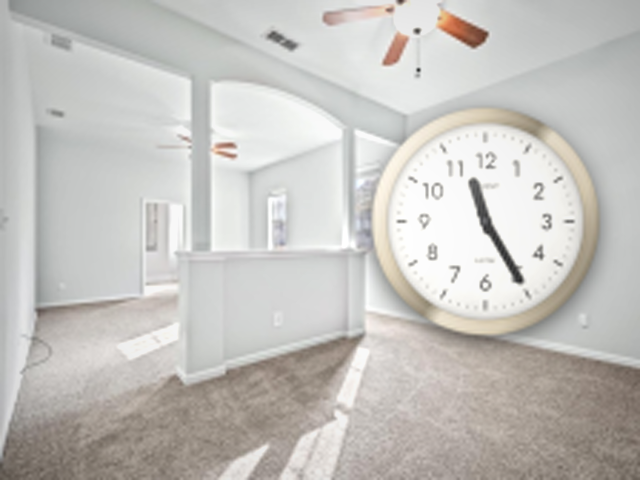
**11:25**
